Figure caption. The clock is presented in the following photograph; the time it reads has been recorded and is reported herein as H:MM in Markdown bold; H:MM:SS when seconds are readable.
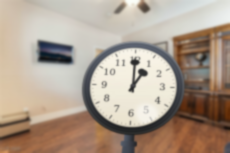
**1:00**
